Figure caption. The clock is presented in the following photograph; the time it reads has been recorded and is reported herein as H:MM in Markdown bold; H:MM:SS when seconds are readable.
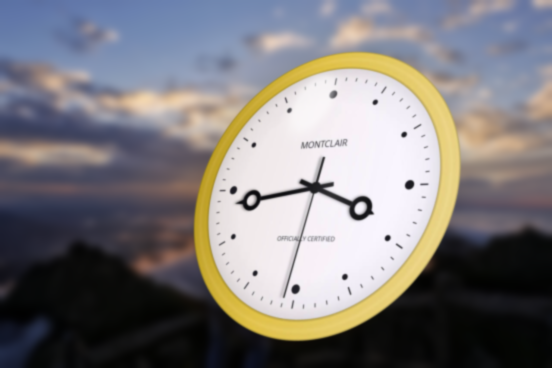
**3:43:31**
